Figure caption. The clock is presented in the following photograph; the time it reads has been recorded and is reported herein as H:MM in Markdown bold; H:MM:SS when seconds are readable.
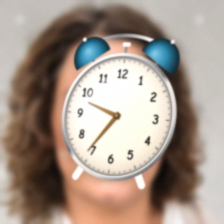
**9:36**
